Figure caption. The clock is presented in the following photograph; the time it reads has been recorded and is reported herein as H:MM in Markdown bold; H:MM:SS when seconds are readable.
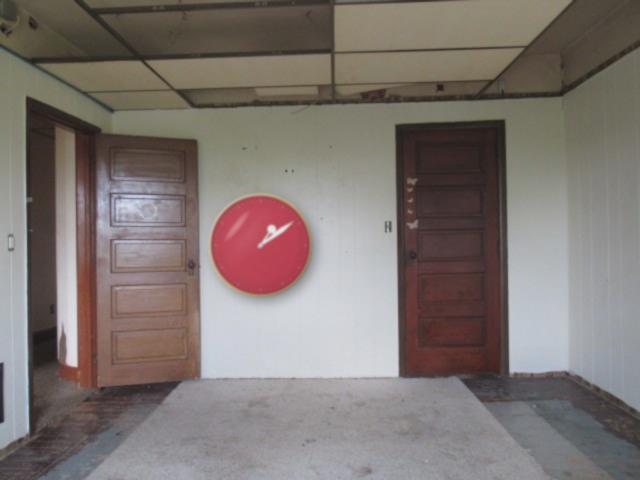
**1:09**
